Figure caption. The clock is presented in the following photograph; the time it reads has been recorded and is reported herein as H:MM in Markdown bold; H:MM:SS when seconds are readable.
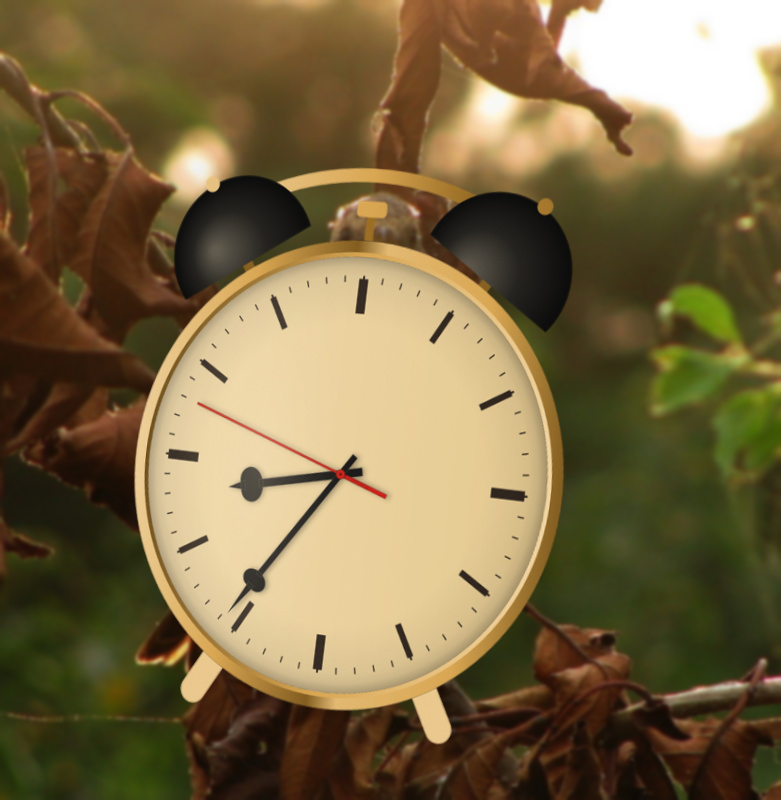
**8:35:48**
